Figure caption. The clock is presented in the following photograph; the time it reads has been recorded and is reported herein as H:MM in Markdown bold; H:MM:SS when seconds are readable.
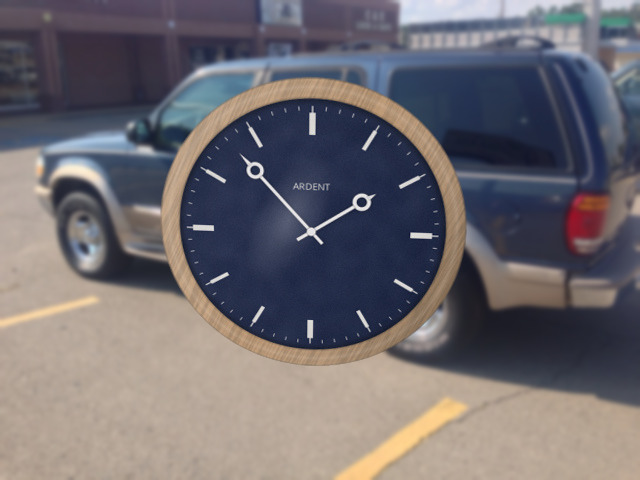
**1:53**
